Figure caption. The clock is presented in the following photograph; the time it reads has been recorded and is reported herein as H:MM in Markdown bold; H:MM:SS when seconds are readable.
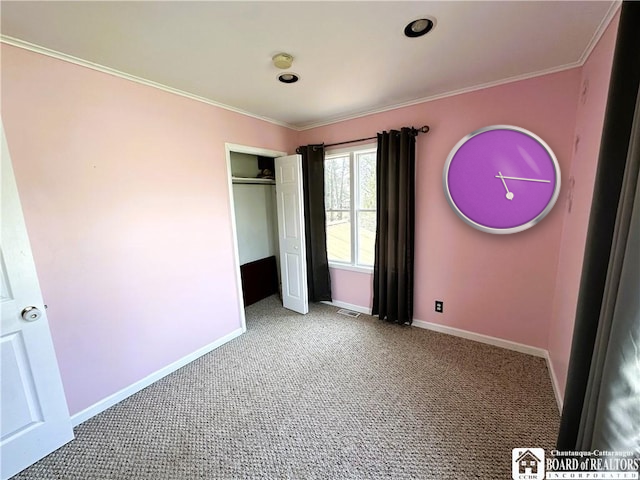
**5:16**
